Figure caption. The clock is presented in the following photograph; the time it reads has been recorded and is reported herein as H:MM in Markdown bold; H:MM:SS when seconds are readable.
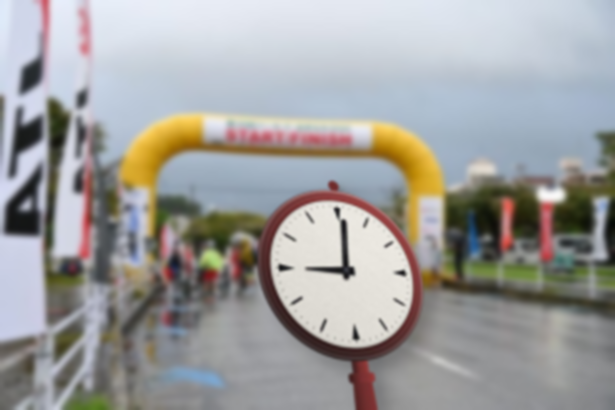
**9:01**
